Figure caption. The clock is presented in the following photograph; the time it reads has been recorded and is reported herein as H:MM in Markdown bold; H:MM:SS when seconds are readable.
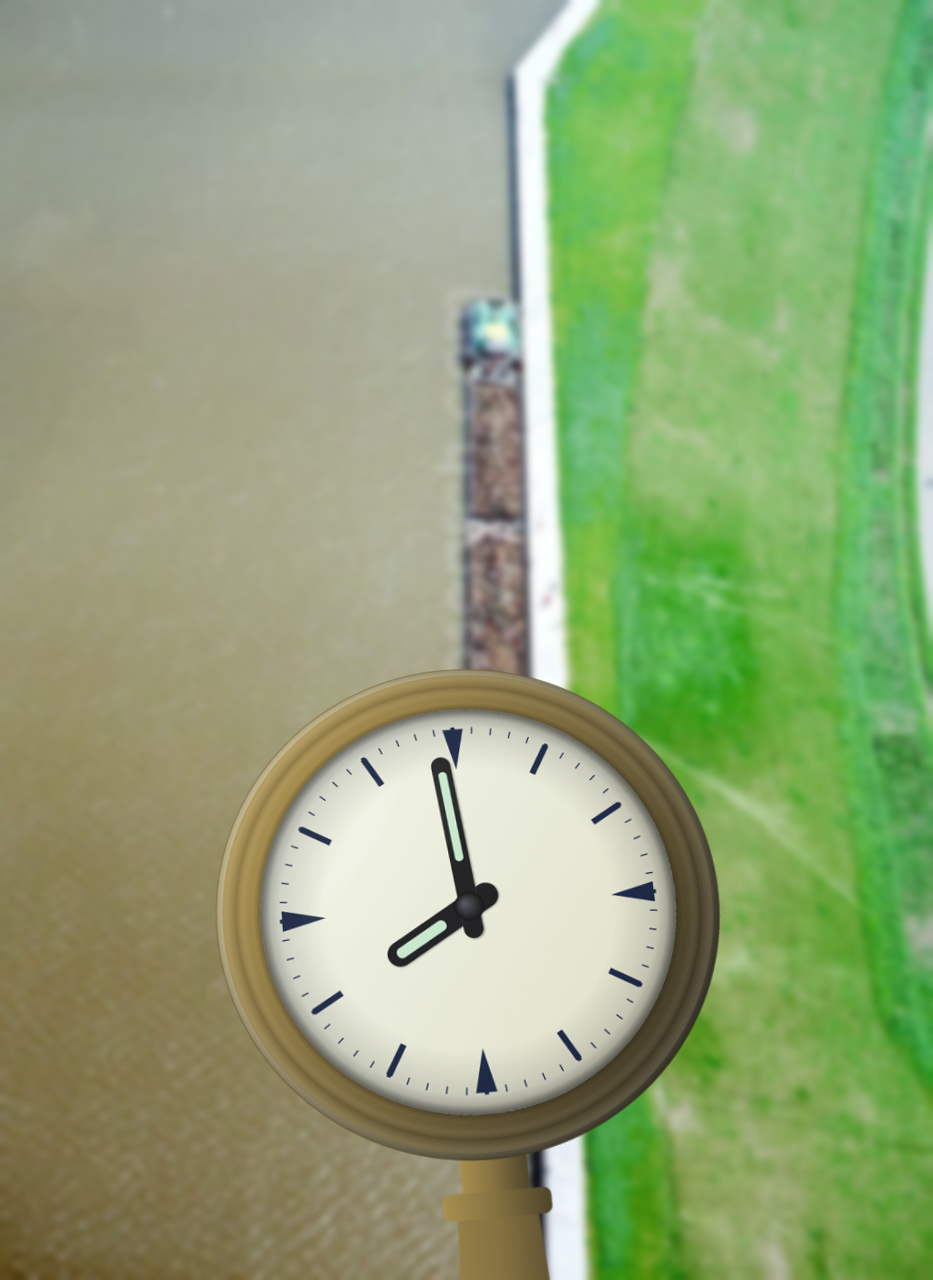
**7:59**
